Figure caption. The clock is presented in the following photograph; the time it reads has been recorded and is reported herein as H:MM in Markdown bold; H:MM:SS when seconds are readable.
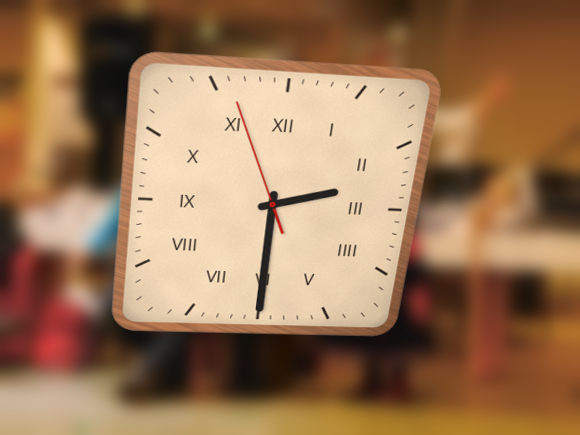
**2:29:56**
